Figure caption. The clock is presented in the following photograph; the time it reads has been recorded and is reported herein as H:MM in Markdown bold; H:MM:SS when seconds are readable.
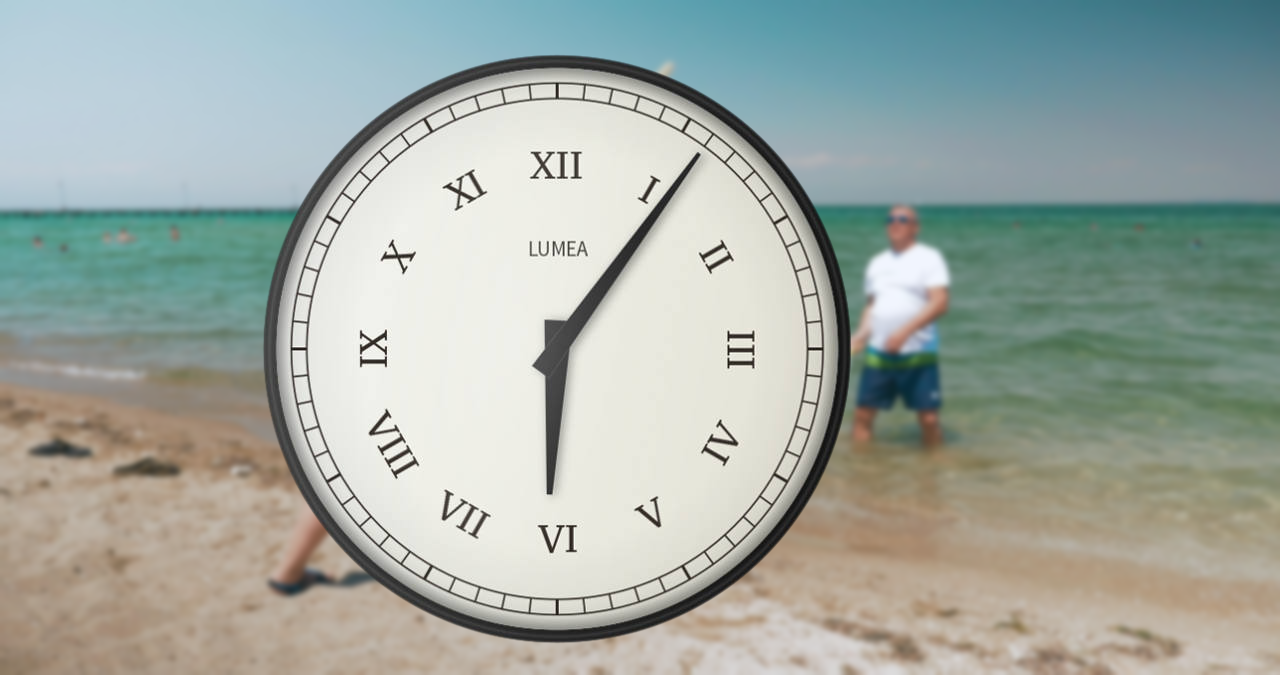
**6:06**
